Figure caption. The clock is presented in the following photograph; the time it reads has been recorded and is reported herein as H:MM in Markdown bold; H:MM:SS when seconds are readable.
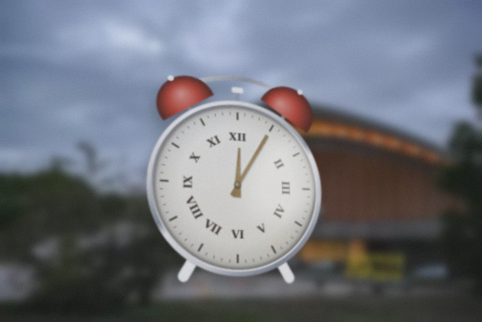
**12:05**
